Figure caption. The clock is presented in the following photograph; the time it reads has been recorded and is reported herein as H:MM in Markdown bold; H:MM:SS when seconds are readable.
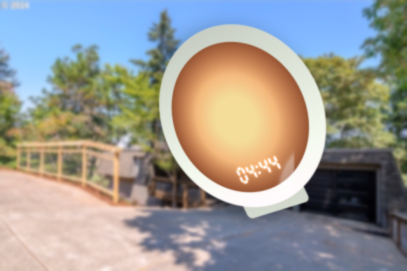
**4:44**
